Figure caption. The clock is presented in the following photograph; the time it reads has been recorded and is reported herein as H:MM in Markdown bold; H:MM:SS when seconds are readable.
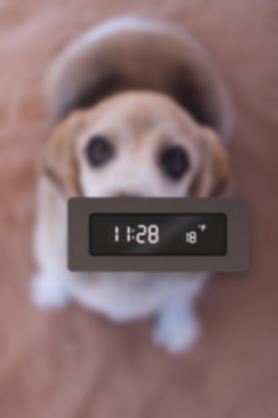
**11:28**
